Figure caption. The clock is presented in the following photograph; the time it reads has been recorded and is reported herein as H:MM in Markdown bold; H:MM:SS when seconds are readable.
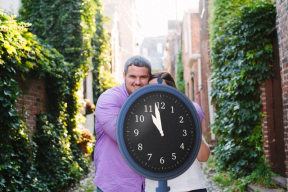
**10:58**
